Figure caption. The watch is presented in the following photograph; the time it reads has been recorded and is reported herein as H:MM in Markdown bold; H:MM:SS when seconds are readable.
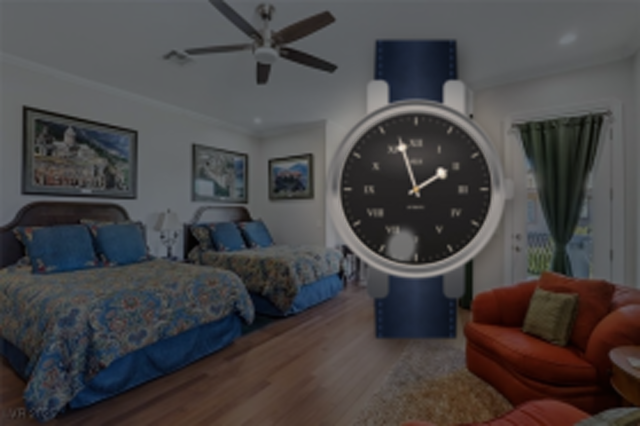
**1:57**
